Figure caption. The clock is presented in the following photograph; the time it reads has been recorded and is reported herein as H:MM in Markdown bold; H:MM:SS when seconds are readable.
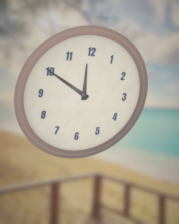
**11:50**
